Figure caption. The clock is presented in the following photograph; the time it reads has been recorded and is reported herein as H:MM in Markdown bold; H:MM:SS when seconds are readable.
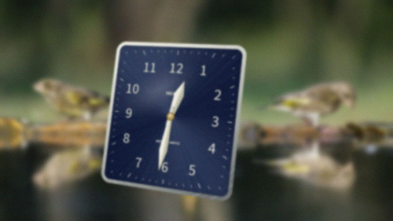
**12:31**
